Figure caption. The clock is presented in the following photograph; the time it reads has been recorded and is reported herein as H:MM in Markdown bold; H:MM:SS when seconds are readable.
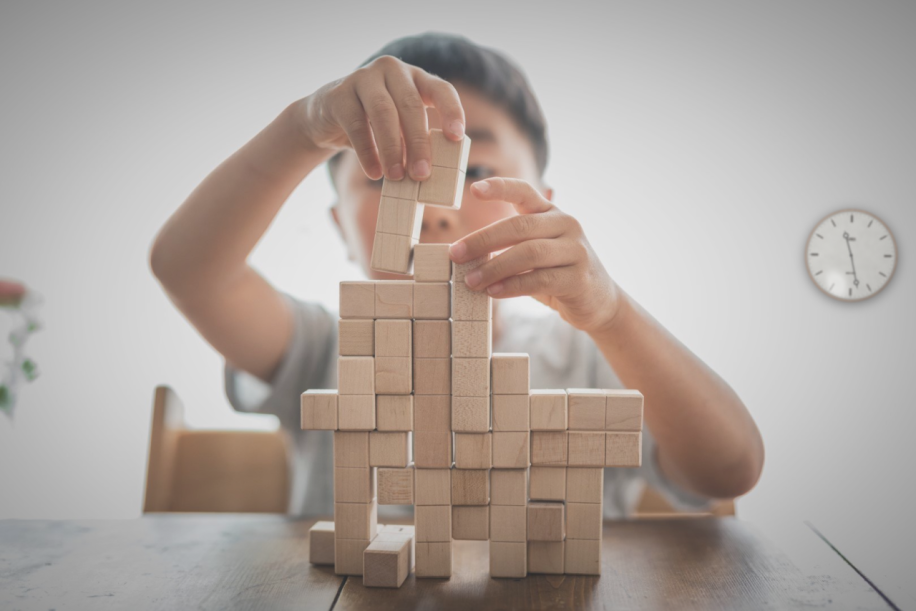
**11:28**
